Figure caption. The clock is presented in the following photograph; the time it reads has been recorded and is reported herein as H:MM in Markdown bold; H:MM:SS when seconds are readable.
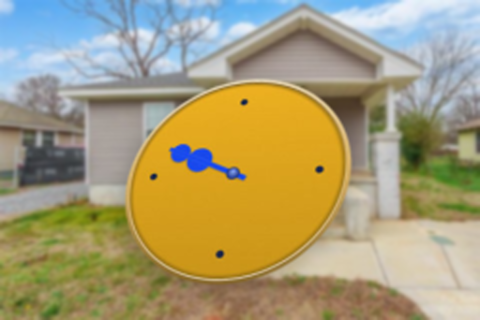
**9:49**
